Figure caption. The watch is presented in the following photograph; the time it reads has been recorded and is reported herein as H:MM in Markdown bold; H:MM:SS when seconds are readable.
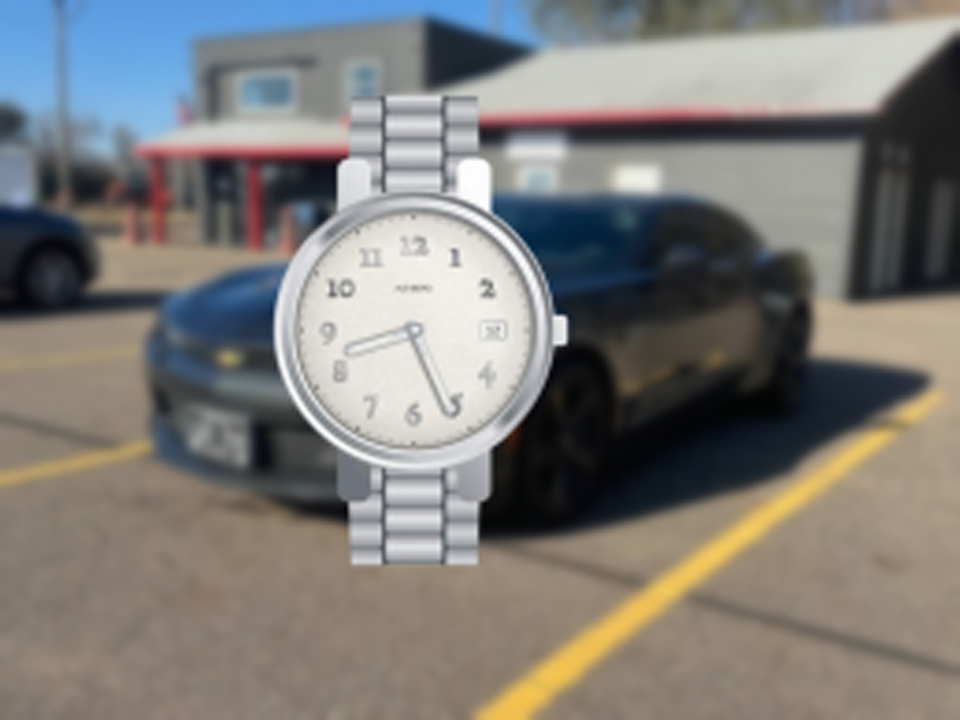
**8:26**
